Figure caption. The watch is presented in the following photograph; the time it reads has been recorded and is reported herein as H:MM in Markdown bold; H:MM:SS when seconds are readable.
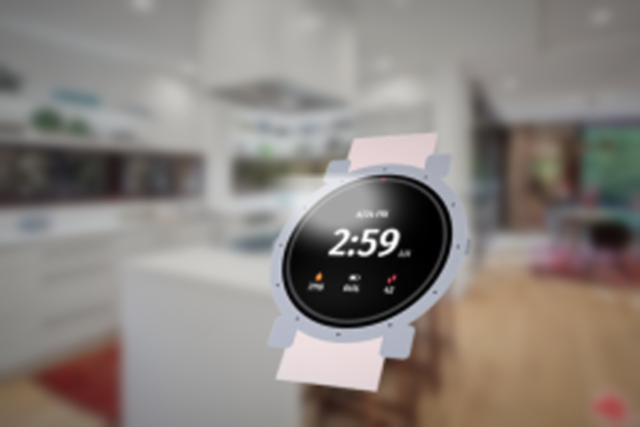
**2:59**
